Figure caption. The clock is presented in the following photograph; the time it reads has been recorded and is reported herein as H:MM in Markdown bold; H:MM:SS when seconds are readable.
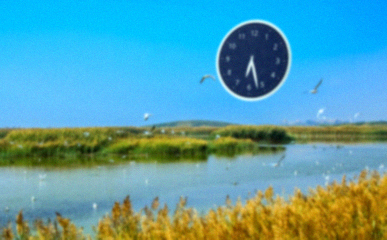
**6:27**
